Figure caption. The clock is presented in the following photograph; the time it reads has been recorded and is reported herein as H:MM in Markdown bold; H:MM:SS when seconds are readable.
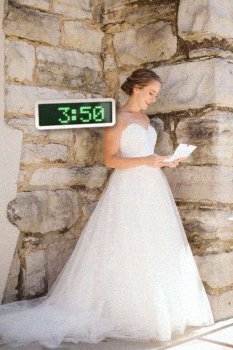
**3:50**
